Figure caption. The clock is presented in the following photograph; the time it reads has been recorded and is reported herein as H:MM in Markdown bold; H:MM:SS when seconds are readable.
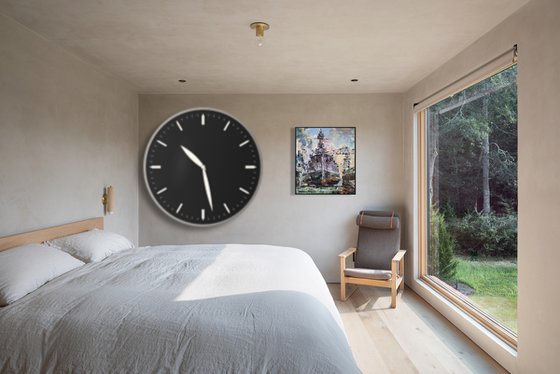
**10:28**
